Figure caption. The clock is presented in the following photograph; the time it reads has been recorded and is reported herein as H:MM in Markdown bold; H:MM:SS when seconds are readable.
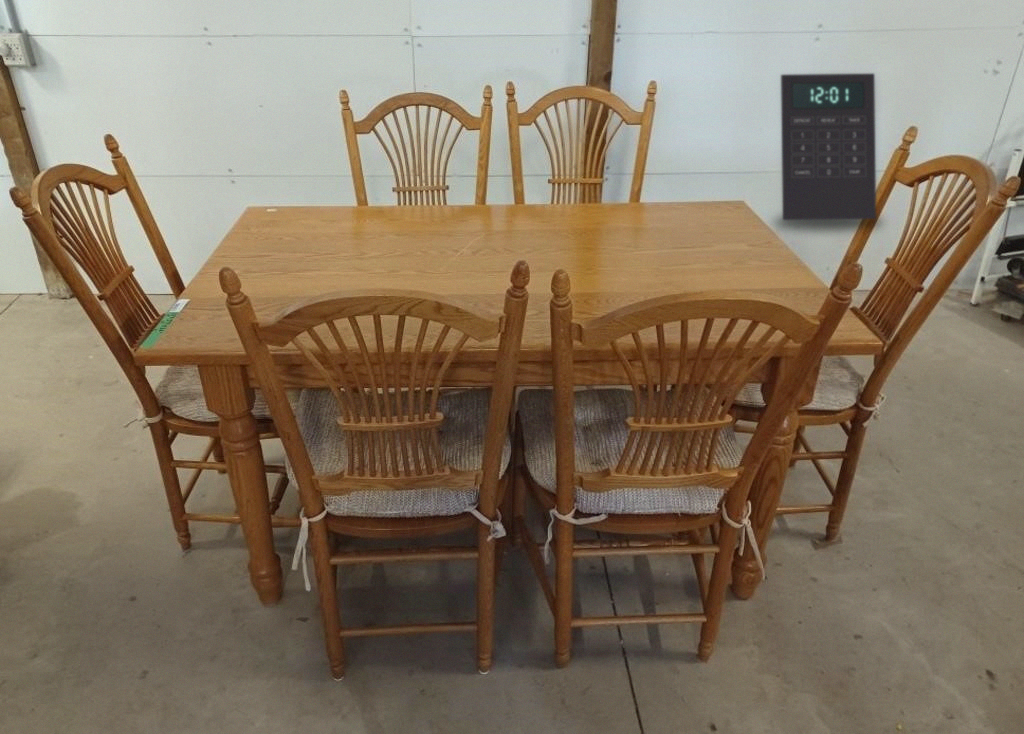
**12:01**
